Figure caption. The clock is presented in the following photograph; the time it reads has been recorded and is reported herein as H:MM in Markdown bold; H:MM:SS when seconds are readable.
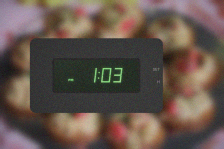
**1:03**
